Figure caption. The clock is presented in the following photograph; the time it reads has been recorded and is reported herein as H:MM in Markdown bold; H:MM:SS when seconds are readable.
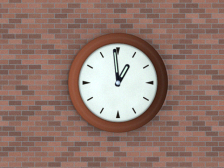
**12:59**
